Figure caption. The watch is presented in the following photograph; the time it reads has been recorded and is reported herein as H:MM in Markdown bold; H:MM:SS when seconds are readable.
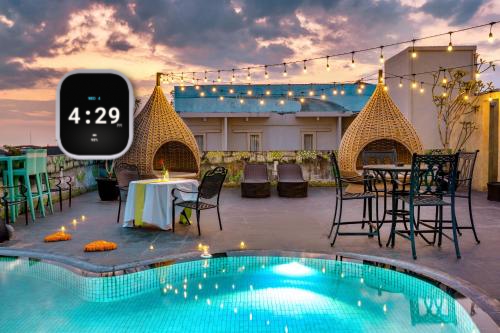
**4:29**
